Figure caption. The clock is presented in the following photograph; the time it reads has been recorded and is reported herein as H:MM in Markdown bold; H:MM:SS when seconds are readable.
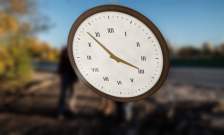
**3:53**
